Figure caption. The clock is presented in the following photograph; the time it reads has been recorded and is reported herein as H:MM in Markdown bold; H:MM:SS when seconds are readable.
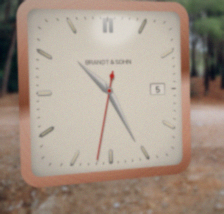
**10:25:32**
